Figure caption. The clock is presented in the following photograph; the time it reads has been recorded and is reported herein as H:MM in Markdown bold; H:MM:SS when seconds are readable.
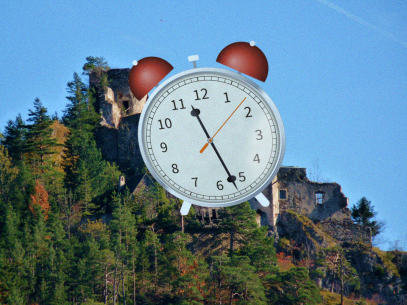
**11:27:08**
